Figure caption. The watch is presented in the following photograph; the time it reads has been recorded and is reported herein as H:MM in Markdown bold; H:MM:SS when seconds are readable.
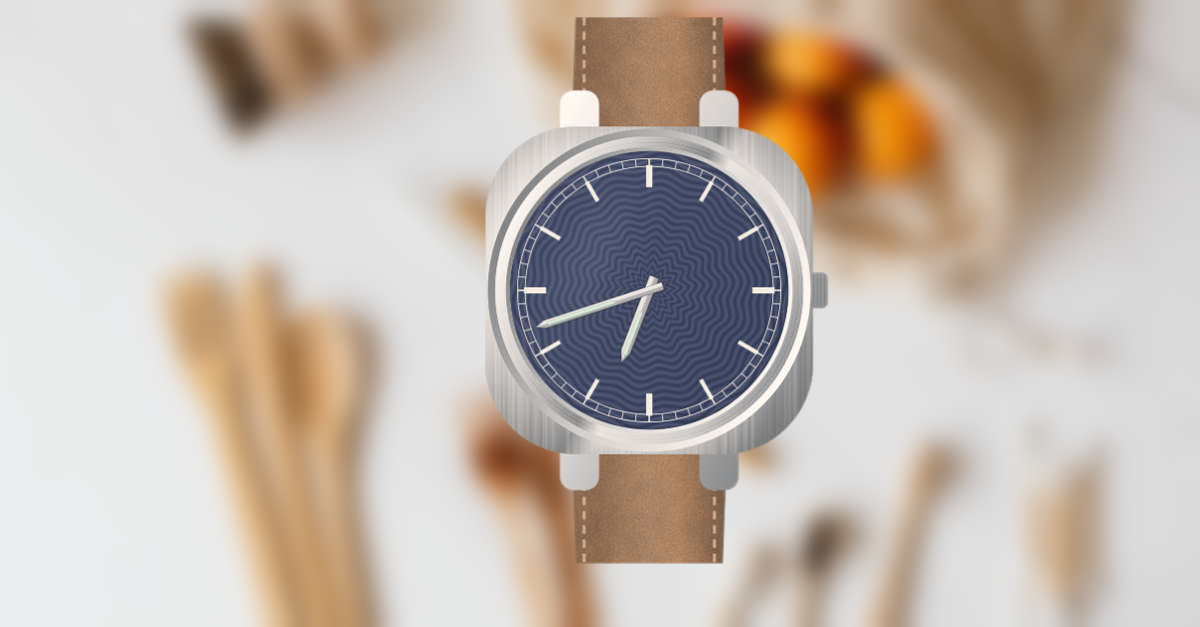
**6:42**
